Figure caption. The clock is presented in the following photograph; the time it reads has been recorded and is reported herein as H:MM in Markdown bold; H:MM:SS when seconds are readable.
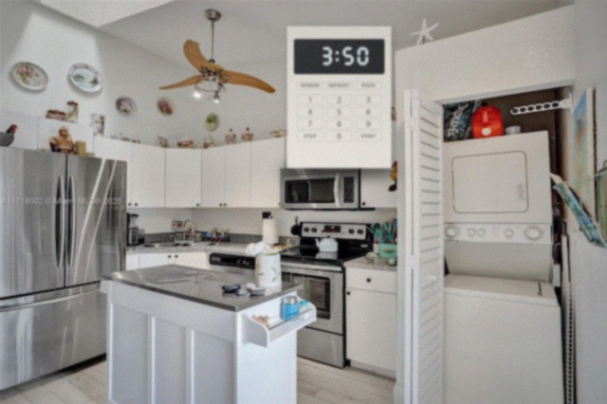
**3:50**
